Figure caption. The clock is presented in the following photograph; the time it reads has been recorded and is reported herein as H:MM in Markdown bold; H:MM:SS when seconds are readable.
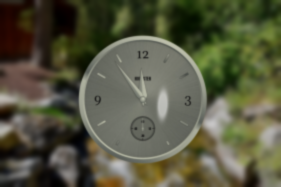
**11:54**
